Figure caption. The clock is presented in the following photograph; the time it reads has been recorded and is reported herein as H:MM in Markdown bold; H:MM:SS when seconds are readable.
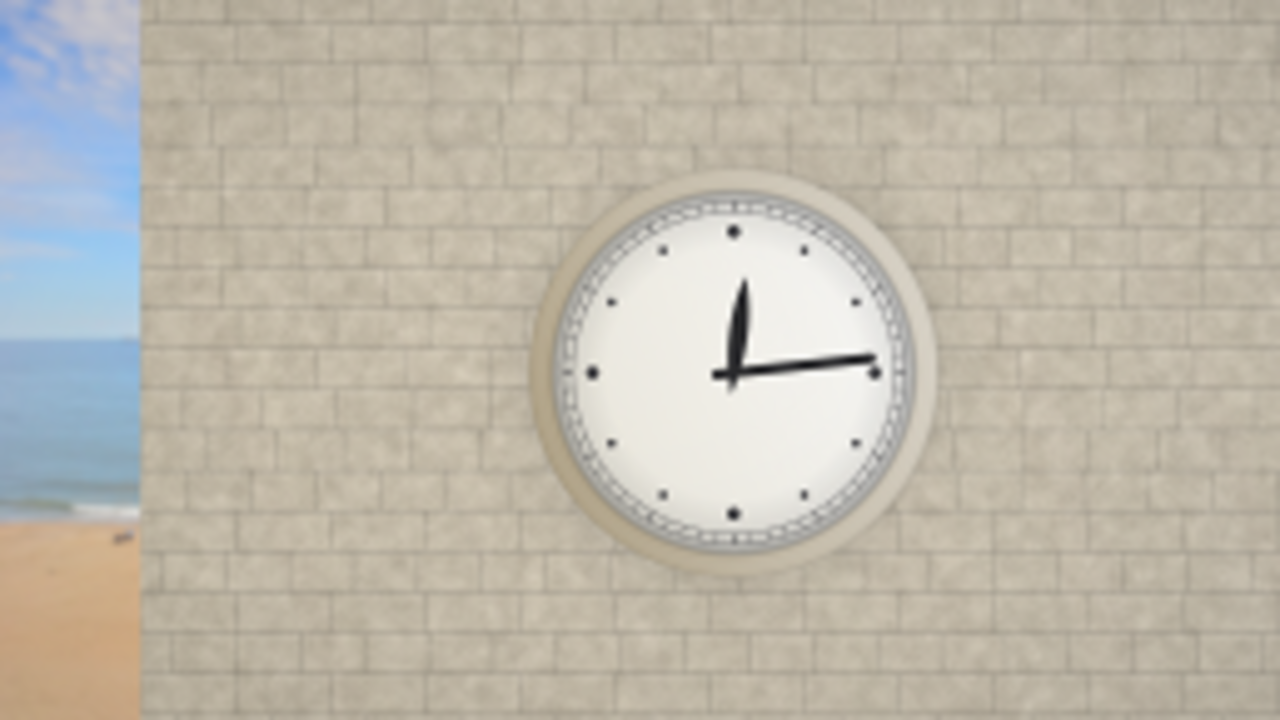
**12:14**
